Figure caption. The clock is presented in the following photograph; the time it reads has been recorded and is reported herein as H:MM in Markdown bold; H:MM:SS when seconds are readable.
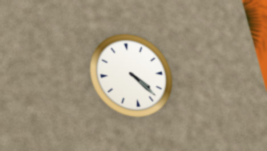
**4:23**
